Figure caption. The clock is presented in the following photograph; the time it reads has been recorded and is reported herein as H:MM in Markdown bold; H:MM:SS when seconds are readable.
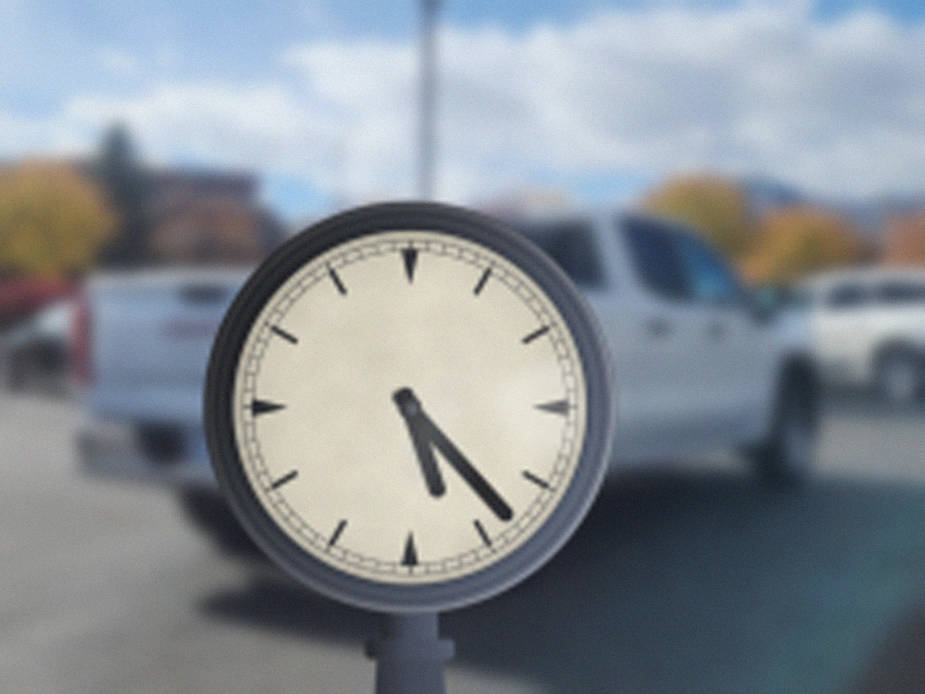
**5:23**
